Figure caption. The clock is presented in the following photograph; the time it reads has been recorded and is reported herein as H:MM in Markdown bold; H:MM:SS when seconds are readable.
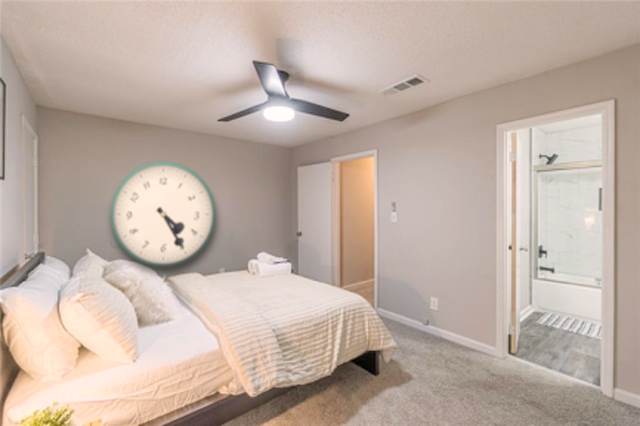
**4:25**
